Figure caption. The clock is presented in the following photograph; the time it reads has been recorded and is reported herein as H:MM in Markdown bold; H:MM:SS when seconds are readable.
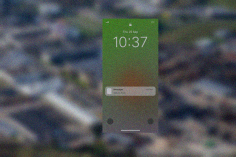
**10:37**
